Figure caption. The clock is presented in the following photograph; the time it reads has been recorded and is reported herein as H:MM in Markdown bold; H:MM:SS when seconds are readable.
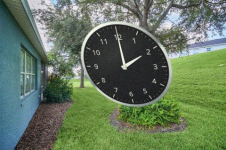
**2:00**
